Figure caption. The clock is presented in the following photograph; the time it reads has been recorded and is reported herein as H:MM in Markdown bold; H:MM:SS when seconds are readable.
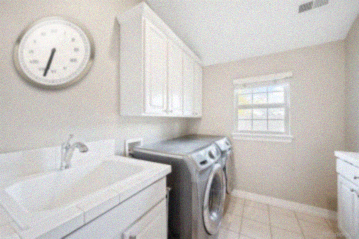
**6:33**
